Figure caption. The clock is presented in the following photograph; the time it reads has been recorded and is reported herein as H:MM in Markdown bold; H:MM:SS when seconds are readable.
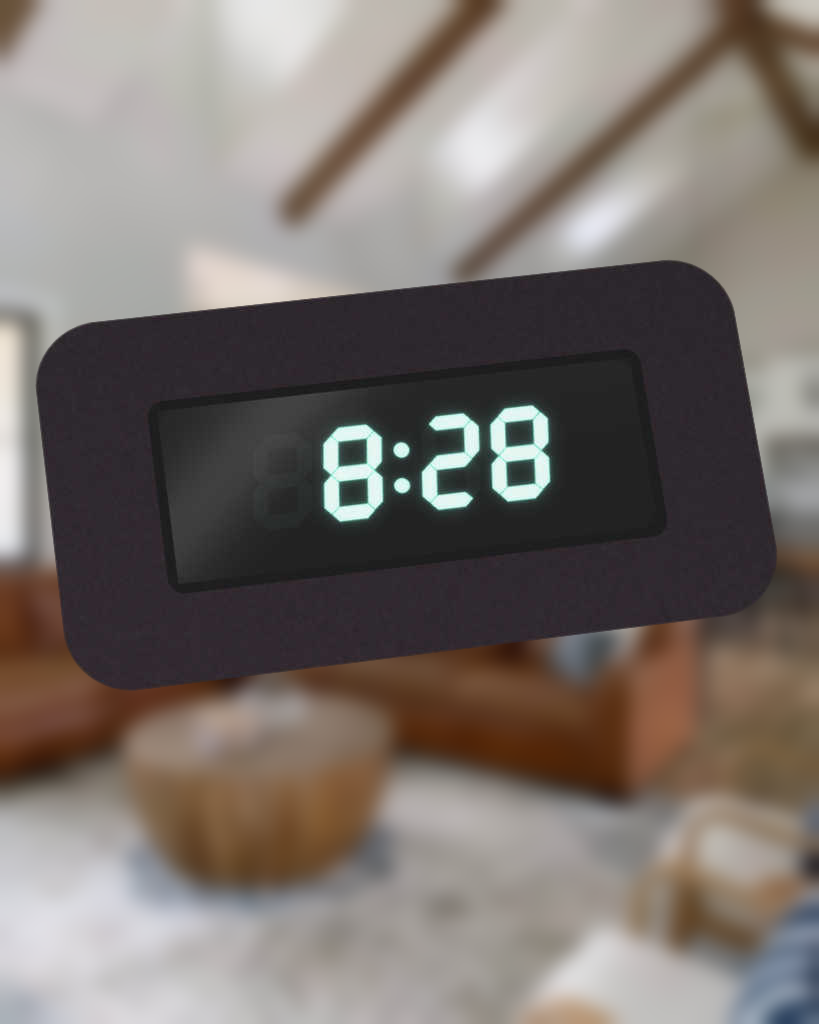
**8:28**
